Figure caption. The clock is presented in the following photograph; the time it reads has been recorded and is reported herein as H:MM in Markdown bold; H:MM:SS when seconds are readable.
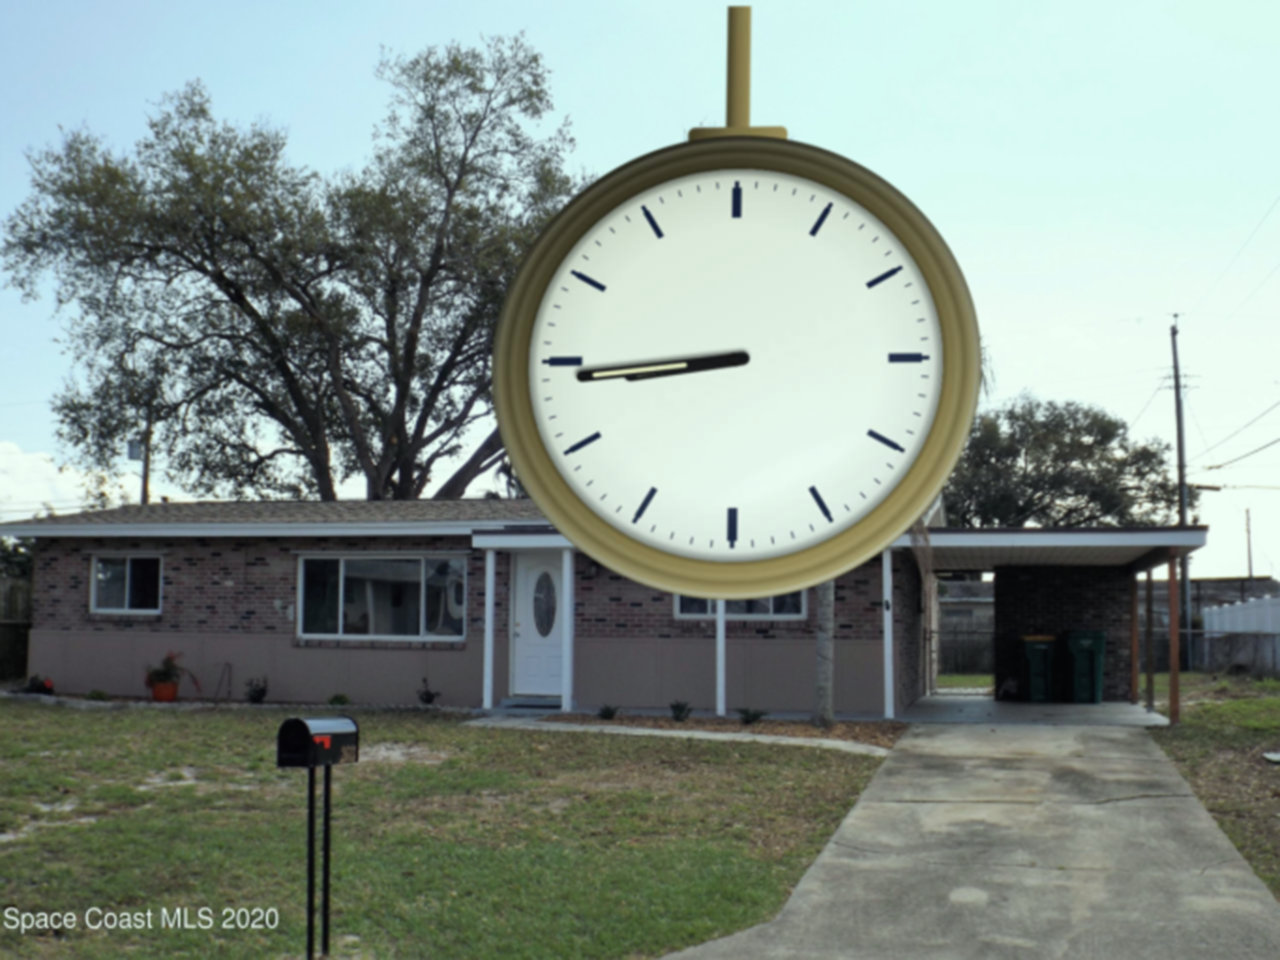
**8:44**
